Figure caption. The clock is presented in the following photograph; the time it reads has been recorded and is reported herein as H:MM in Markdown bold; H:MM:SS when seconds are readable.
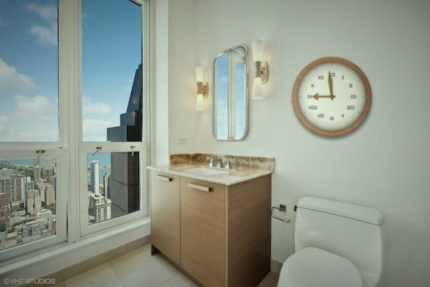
**8:59**
